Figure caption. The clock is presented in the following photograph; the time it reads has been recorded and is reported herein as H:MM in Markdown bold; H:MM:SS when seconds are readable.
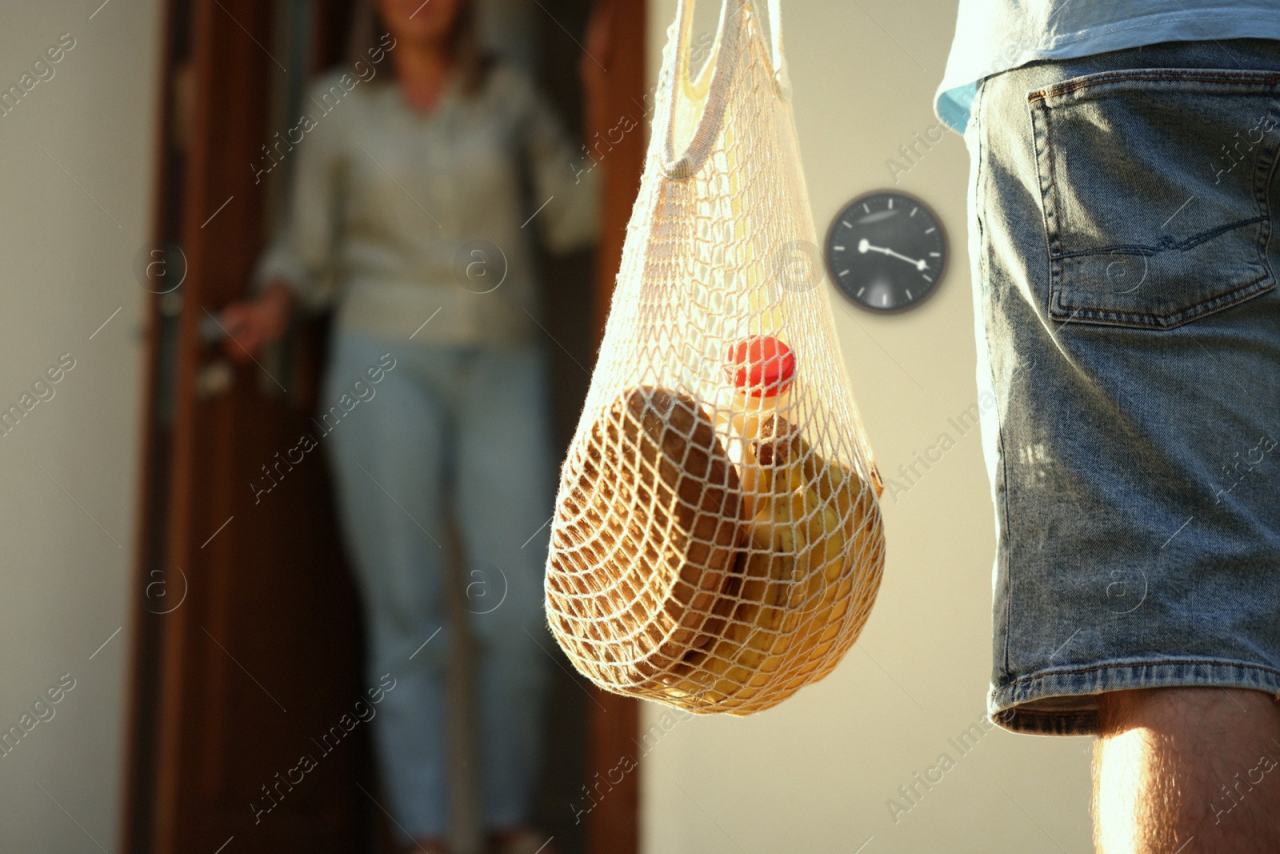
**9:18**
